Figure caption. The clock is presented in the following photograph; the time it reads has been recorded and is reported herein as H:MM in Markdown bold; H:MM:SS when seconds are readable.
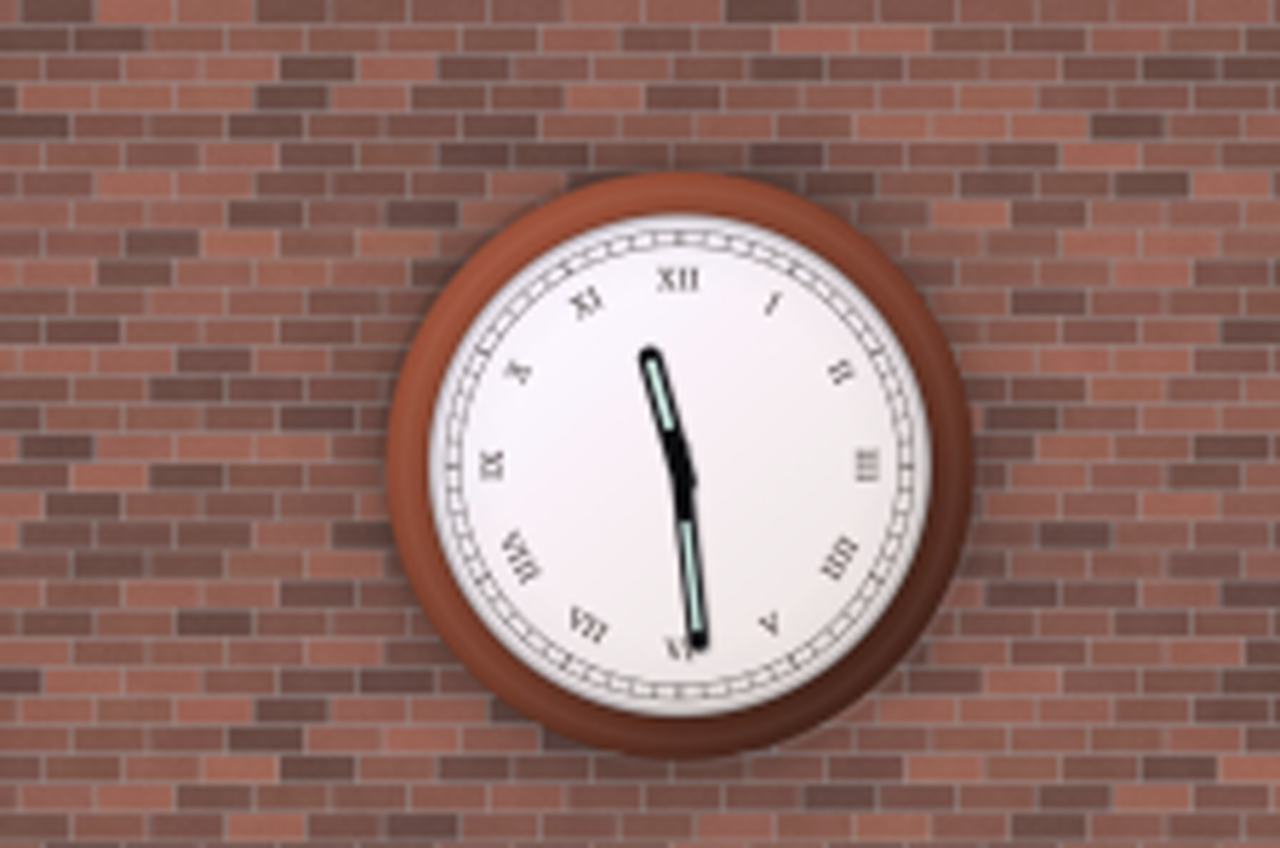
**11:29**
